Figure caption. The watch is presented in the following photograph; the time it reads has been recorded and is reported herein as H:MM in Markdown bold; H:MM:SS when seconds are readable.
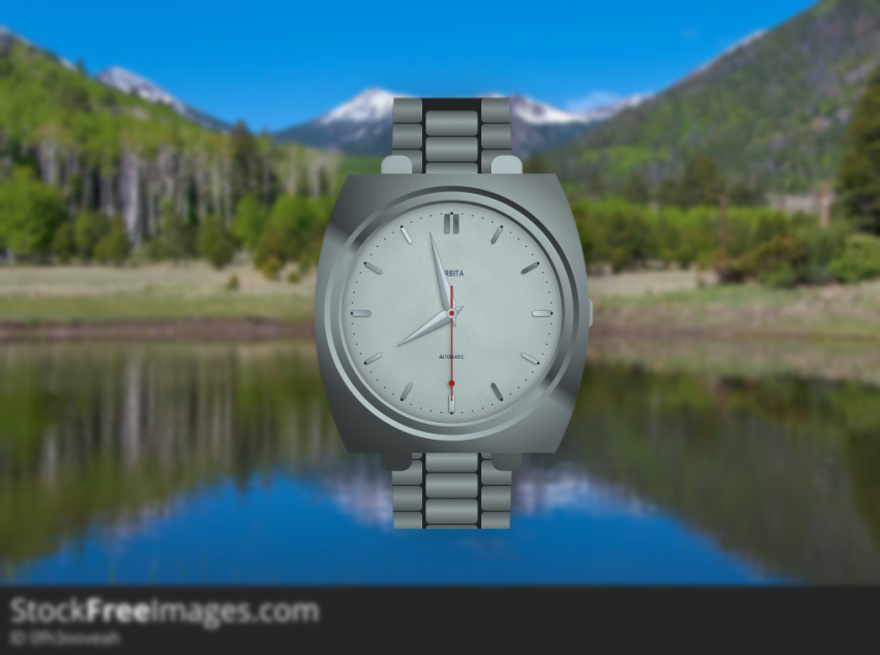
**7:57:30**
